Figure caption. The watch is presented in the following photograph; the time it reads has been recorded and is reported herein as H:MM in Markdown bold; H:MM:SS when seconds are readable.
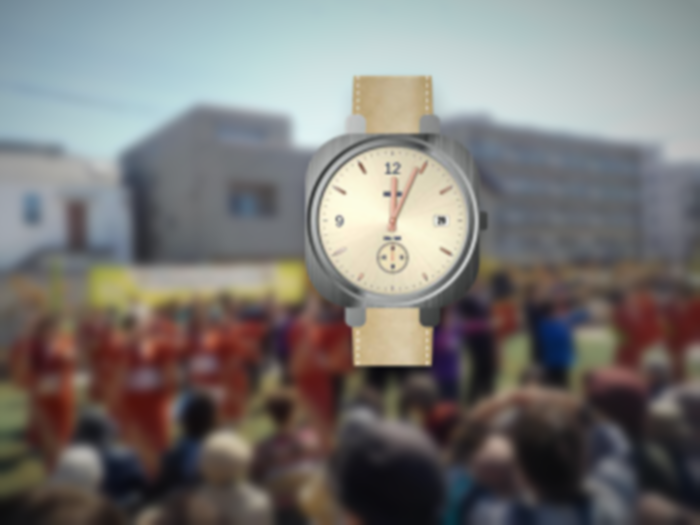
**12:04**
